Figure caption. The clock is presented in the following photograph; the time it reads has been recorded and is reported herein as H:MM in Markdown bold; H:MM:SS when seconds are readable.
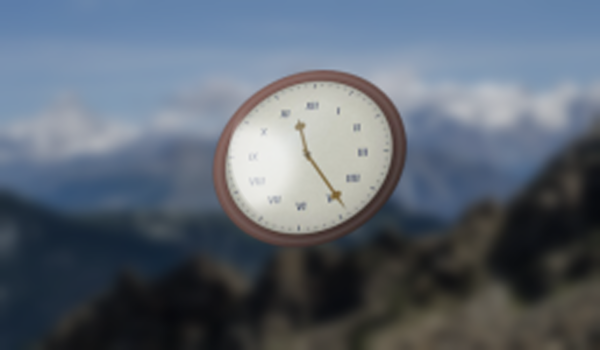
**11:24**
